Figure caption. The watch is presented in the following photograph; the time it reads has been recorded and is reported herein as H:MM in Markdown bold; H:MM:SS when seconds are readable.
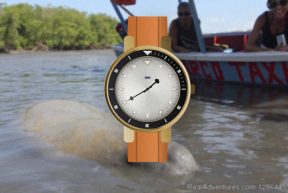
**1:40**
